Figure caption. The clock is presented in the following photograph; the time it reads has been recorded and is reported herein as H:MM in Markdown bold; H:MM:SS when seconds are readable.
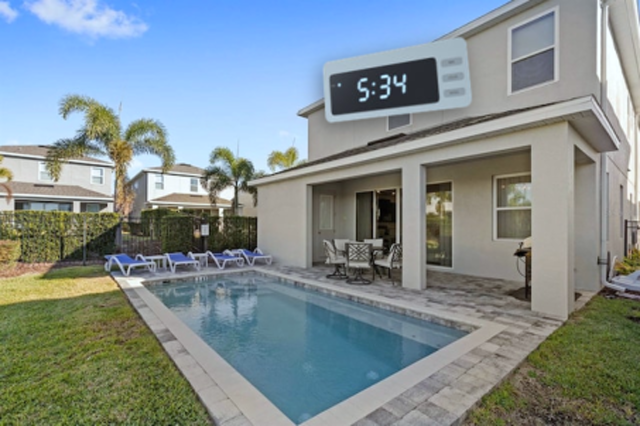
**5:34**
